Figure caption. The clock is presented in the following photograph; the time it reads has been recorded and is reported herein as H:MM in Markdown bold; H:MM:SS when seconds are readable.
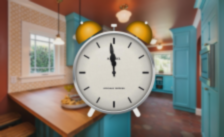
**11:59**
